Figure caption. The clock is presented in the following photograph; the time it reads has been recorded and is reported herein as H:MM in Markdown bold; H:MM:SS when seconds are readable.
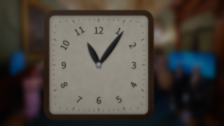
**11:06**
